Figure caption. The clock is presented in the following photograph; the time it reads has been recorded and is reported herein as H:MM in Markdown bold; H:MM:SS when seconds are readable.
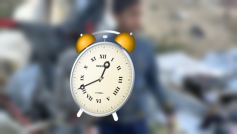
**12:41**
